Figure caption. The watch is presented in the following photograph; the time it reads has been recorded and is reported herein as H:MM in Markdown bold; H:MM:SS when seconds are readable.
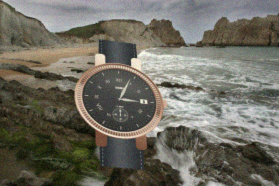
**3:04**
